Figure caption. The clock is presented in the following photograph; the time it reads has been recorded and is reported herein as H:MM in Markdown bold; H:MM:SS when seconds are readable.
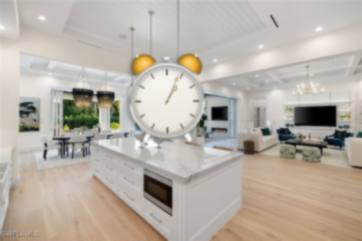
**1:04**
